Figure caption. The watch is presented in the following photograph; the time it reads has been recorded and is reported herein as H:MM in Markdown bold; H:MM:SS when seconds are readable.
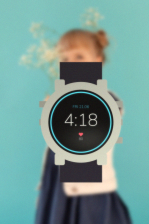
**4:18**
